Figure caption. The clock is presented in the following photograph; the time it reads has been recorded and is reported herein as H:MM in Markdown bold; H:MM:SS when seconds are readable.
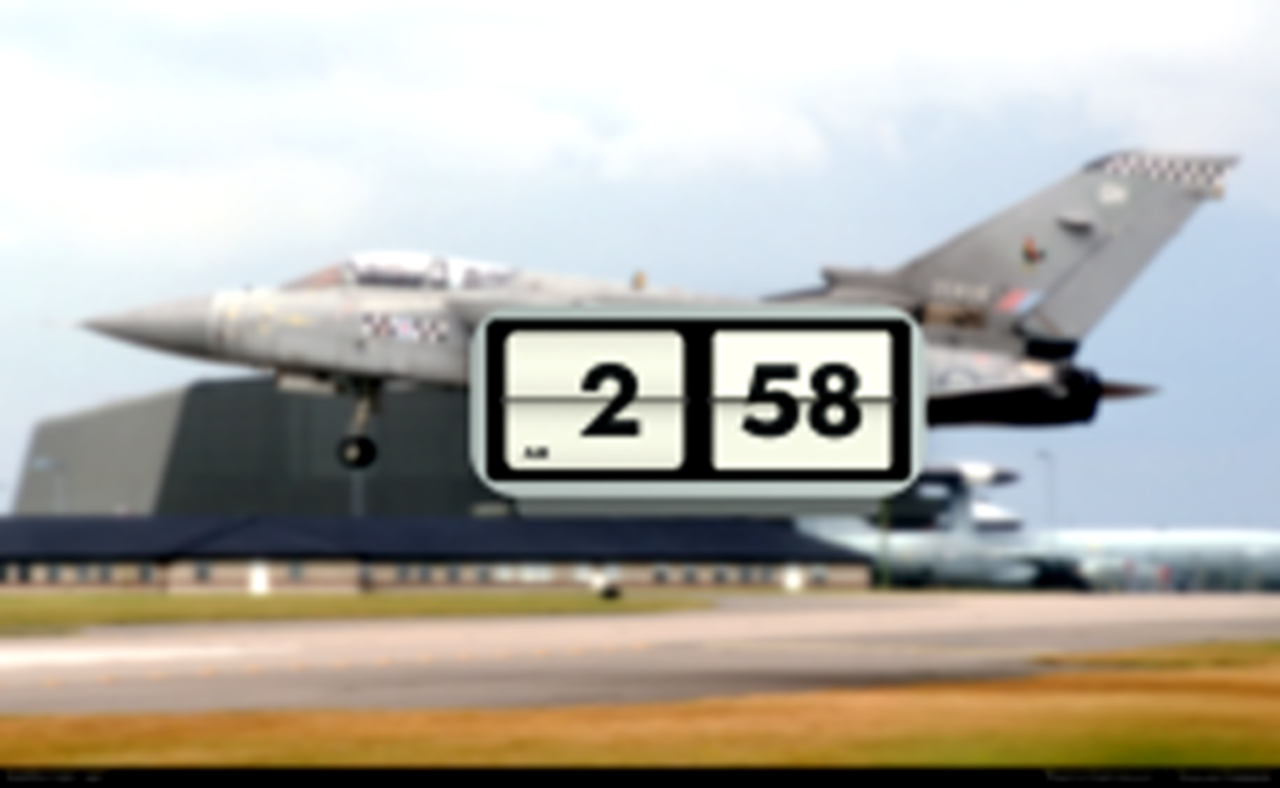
**2:58**
